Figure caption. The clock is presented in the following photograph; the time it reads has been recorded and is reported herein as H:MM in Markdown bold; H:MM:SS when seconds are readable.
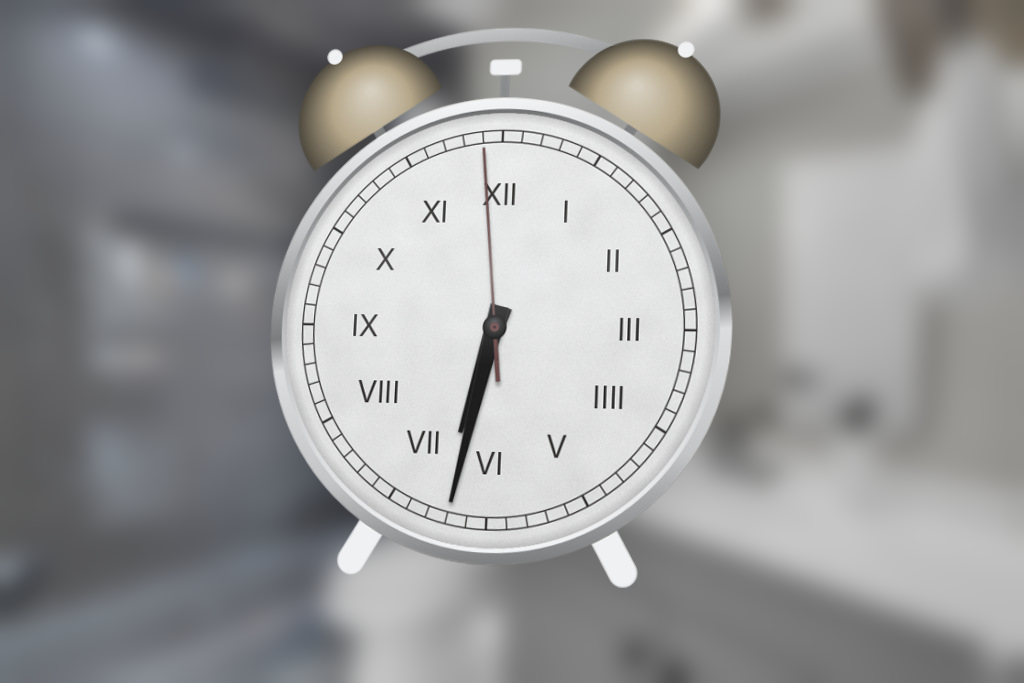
**6:31:59**
